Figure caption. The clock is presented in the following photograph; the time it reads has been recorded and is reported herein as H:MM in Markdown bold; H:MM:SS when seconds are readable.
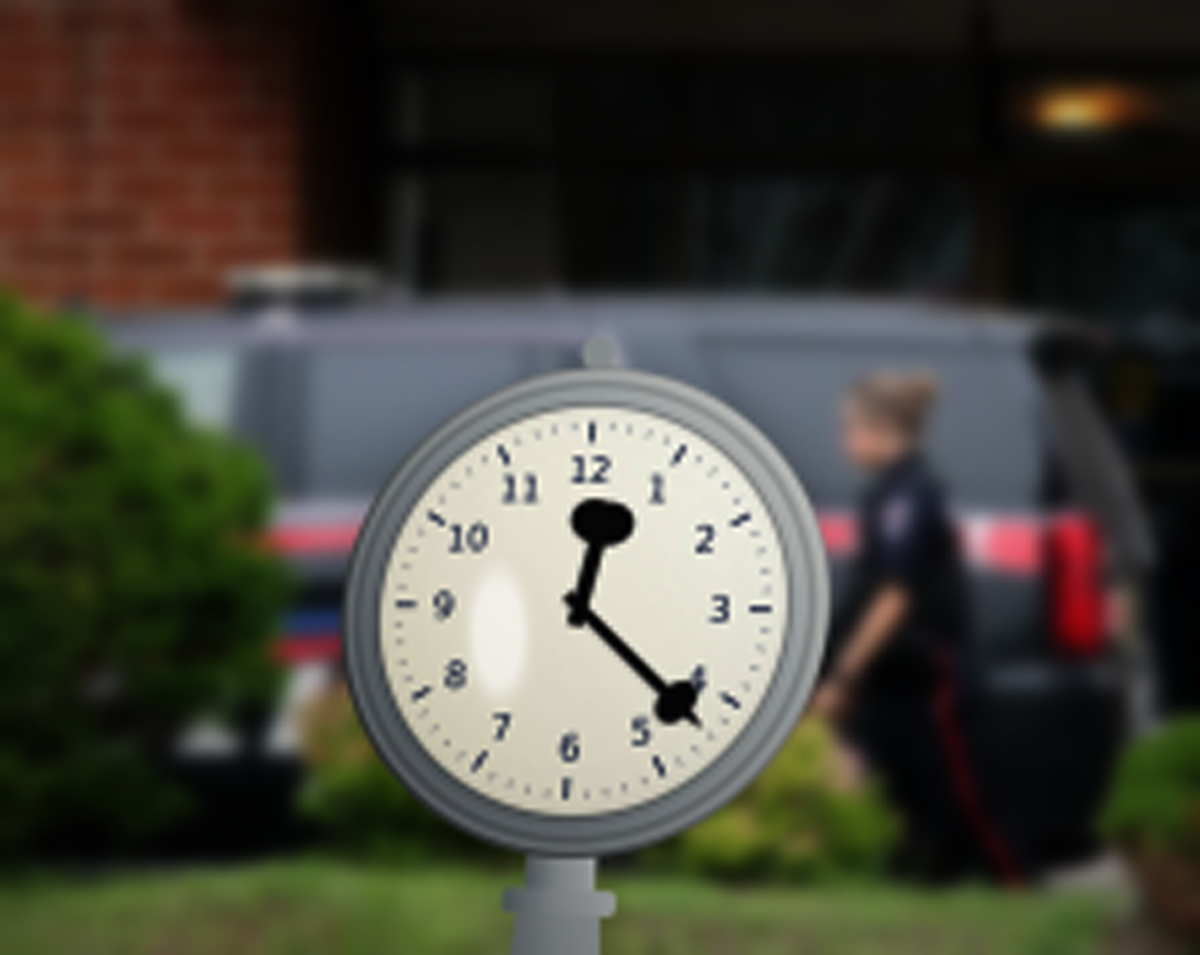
**12:22**
